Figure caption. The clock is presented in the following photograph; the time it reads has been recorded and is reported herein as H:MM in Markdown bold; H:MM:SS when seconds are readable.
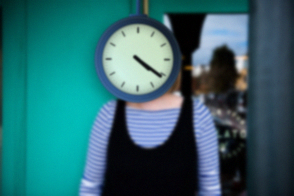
**4:21**
